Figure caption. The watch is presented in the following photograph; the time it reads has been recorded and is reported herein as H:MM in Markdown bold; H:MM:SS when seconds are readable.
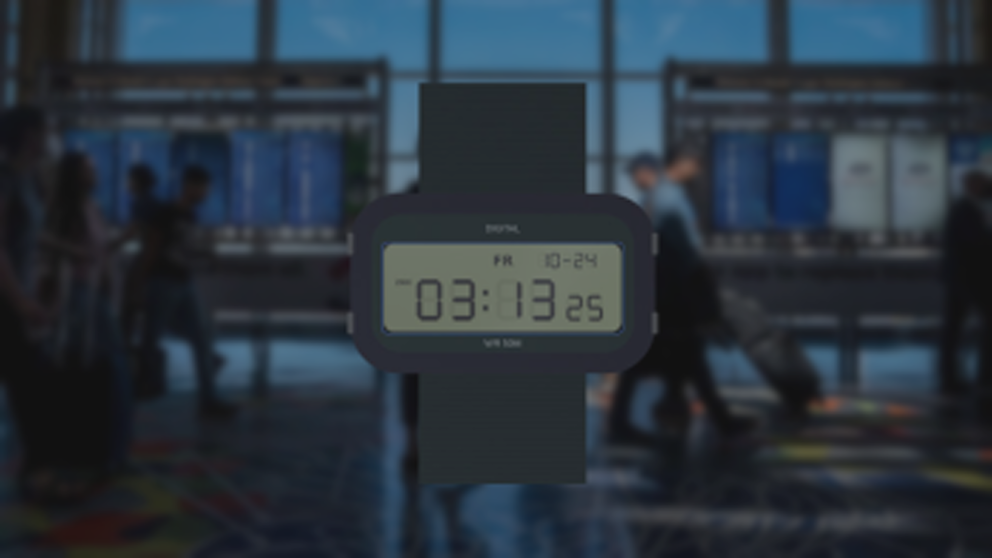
**3:13:25**
